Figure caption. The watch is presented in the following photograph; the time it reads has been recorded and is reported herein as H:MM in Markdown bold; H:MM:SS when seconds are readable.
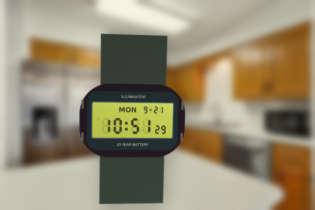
**10:51:29**
